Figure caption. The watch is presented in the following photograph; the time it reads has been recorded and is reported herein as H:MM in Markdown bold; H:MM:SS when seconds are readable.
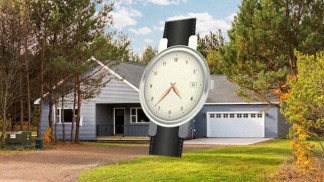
**4:37**
